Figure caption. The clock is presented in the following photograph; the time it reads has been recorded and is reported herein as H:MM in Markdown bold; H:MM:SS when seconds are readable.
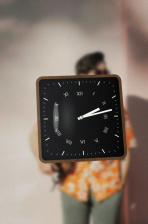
**2:13**
